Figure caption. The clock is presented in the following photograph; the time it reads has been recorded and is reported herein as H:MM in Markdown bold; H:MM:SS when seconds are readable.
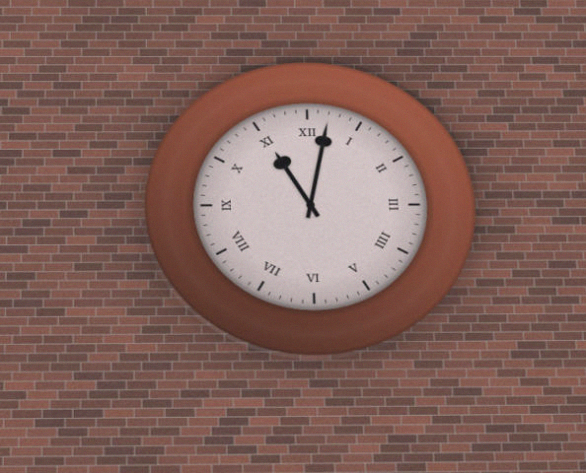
**11:02**
